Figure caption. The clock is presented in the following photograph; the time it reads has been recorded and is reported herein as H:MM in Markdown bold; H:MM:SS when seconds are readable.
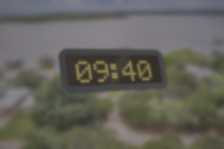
**9:40**
